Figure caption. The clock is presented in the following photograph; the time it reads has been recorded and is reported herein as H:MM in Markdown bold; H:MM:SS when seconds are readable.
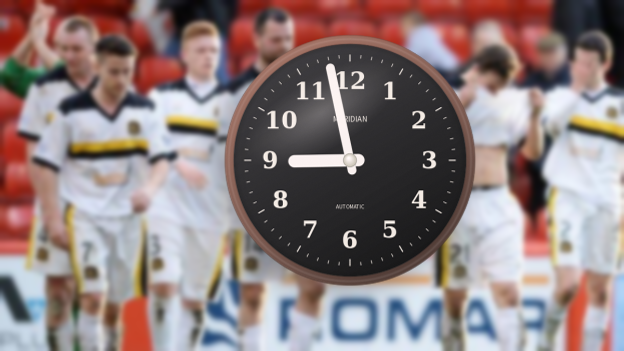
**8:58**
